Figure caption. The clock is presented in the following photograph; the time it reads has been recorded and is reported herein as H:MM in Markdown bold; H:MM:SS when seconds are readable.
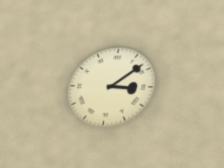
**3:08**
